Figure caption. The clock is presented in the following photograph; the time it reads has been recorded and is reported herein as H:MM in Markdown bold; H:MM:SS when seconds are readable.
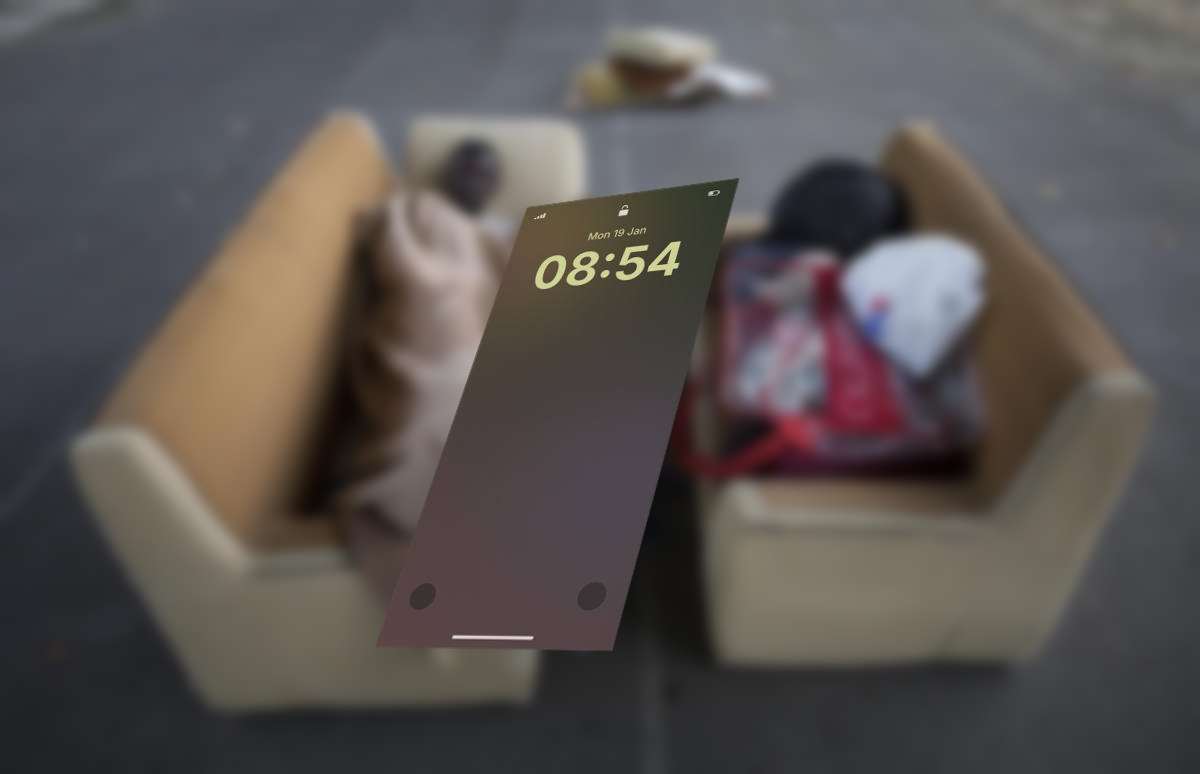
**8:54**
